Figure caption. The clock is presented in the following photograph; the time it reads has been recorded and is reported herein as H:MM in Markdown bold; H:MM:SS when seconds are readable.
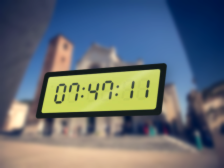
**7:47:11**
